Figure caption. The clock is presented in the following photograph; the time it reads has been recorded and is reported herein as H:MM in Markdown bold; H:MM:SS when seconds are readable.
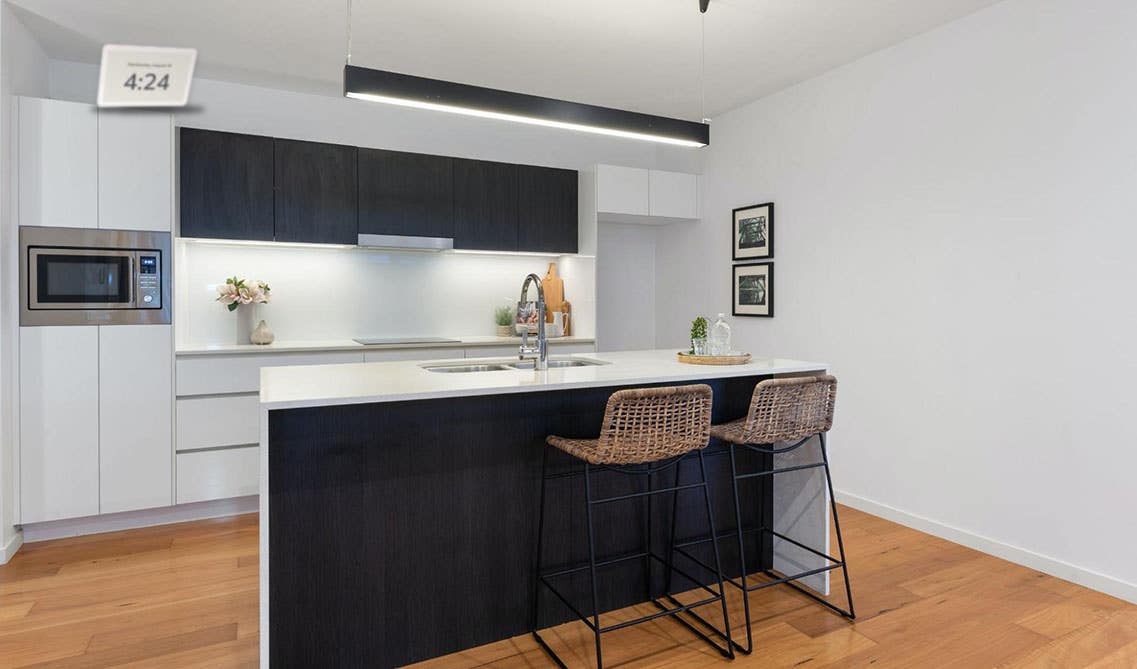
**4:24**
